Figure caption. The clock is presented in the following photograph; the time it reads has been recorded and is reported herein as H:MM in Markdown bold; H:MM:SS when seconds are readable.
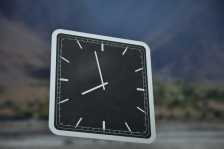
**7:58**
